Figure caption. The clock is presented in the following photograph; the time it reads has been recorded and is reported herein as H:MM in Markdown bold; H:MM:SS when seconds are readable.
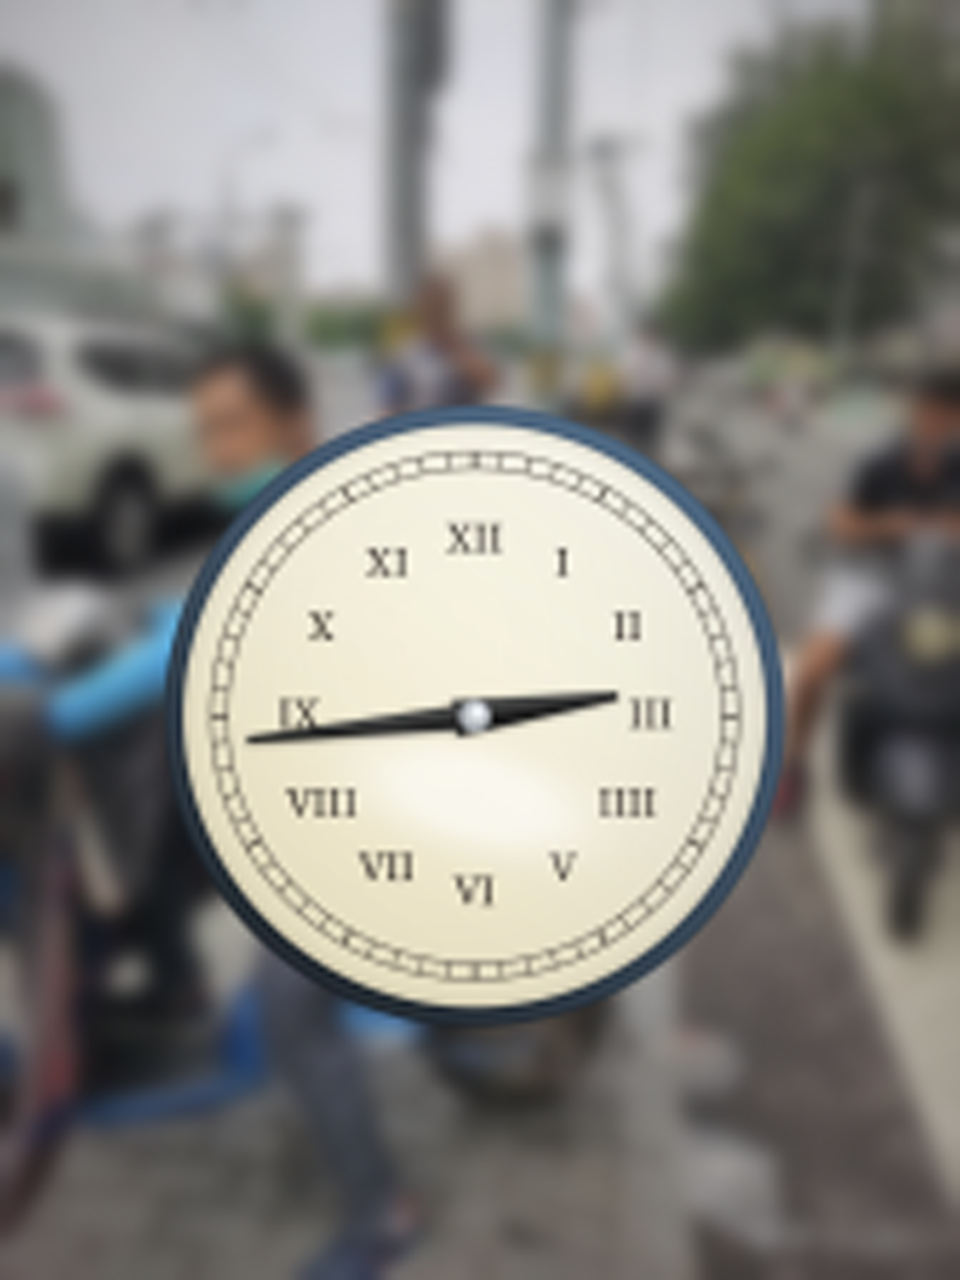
**2:44**
